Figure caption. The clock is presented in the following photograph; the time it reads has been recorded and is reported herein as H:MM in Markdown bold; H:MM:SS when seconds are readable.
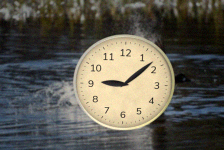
**9:08**
